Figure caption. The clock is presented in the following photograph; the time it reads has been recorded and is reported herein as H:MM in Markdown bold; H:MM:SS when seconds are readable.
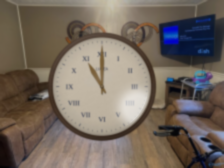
**11:00**
